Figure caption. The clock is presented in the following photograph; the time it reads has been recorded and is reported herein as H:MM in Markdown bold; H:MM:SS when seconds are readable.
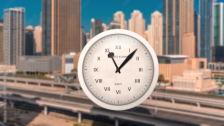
**11:07**
